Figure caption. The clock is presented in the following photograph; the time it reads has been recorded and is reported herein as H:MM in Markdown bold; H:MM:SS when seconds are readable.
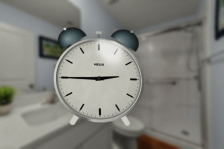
**2:45**
